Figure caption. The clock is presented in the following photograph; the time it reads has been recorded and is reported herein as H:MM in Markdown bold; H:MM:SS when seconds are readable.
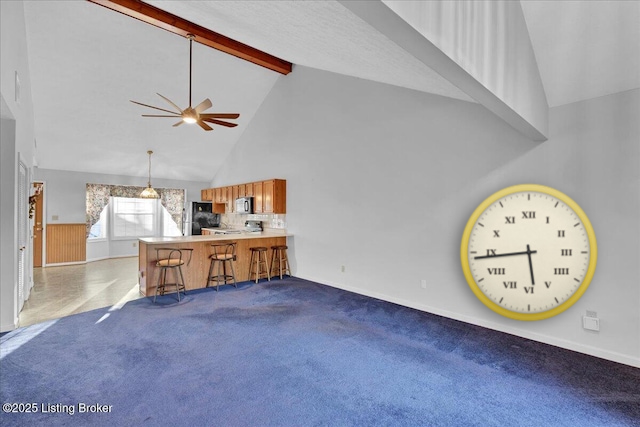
**5:44**
